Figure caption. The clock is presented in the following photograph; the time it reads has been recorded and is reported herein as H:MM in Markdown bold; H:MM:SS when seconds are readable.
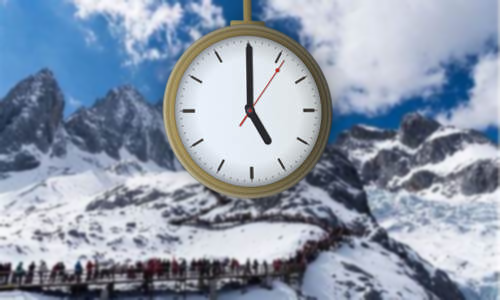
**5:00:06**
